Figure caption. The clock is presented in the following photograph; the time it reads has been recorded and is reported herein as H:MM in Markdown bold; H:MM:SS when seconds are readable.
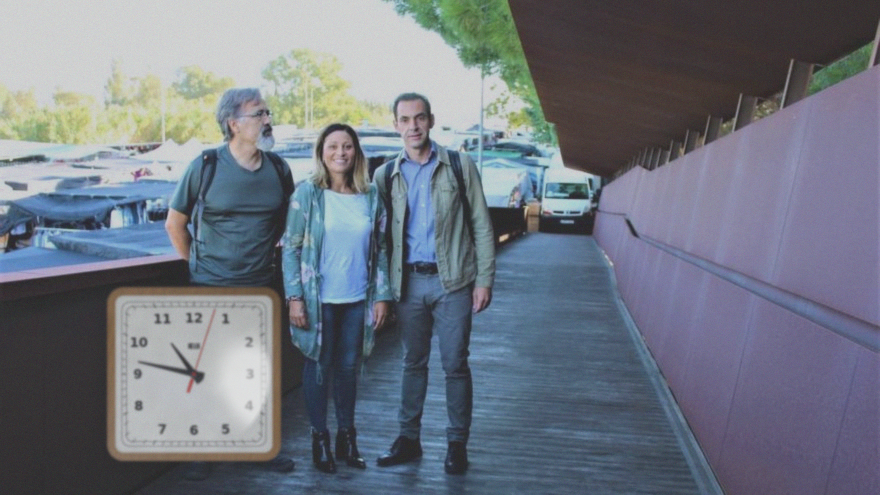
**10:47:03**
